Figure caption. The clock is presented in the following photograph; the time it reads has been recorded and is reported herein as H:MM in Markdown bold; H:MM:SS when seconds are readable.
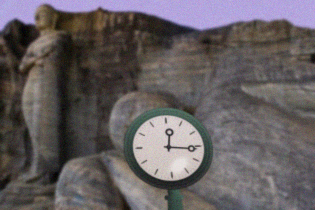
**12:16**
